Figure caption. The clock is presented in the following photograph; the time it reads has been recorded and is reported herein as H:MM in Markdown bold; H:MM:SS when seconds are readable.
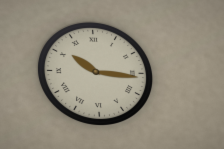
**10:16**
